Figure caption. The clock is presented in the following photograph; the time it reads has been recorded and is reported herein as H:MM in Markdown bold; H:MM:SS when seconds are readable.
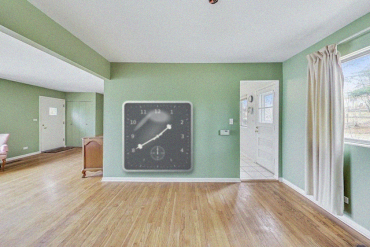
**1:40**
